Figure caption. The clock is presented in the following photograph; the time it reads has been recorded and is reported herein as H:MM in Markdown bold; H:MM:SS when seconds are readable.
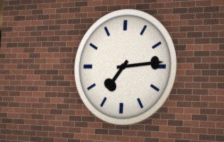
**7:14**
